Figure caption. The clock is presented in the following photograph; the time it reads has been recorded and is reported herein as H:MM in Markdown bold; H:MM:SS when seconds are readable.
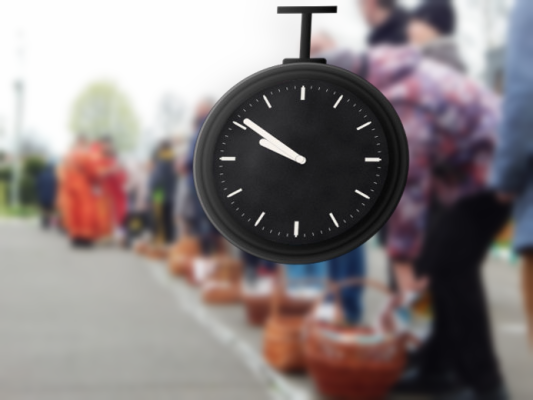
**9:51**
